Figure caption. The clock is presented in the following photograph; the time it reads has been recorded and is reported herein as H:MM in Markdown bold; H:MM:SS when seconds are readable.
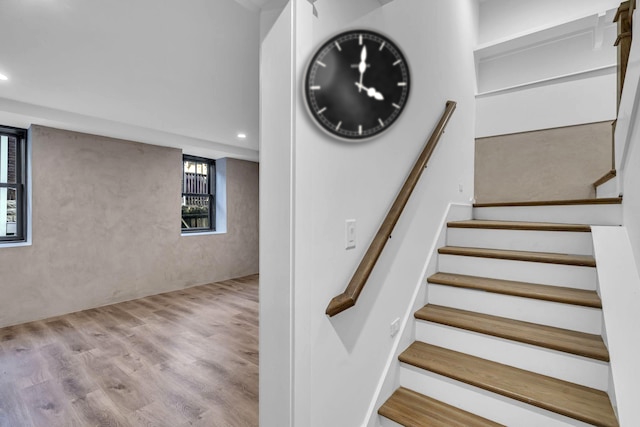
**4:01**
